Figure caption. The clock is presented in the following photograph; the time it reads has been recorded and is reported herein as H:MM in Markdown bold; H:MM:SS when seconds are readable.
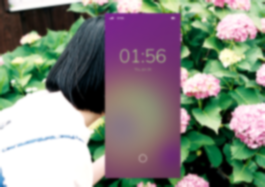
**1:56**
